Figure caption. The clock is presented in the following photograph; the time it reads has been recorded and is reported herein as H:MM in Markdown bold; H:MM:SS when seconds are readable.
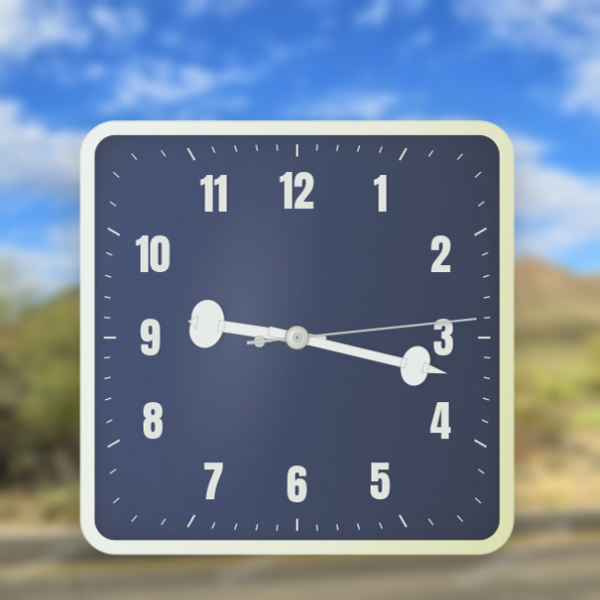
**9:17:14**
